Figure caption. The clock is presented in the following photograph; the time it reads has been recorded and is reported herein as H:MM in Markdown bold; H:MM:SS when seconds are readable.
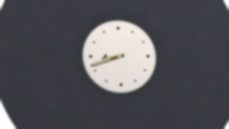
**8:42**
